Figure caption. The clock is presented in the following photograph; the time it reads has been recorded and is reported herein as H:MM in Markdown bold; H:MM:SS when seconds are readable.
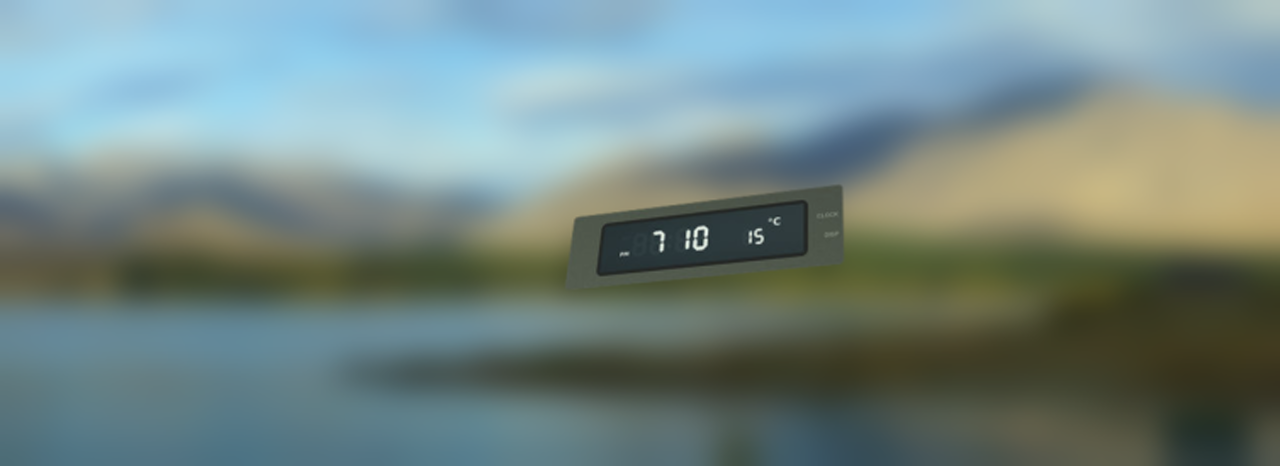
**7:10**
